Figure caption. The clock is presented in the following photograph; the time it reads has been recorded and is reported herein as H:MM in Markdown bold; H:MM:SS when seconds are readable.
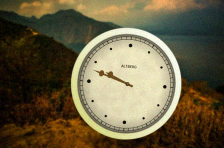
**9:48**
